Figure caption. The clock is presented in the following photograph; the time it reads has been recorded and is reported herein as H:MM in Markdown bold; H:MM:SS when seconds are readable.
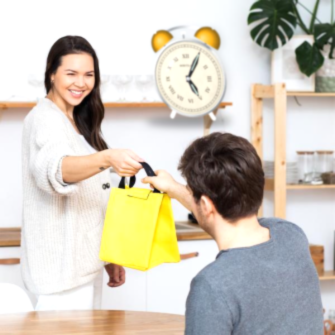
**5:05**
